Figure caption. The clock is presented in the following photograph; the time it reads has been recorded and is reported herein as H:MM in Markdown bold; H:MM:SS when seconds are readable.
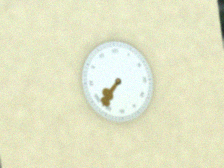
**7:37**
